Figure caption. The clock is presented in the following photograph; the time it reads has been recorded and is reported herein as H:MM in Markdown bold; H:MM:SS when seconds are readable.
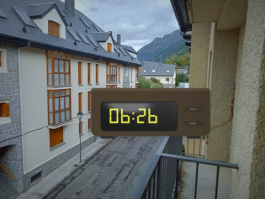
**6:26**
